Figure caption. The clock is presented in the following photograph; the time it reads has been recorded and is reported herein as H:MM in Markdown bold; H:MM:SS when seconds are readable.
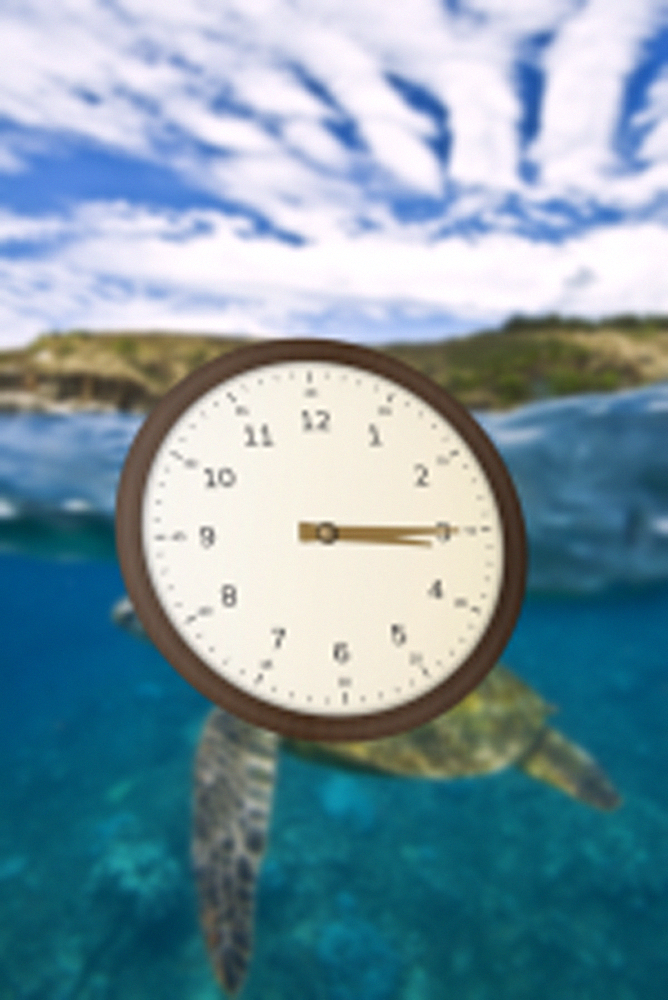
**3:15**
